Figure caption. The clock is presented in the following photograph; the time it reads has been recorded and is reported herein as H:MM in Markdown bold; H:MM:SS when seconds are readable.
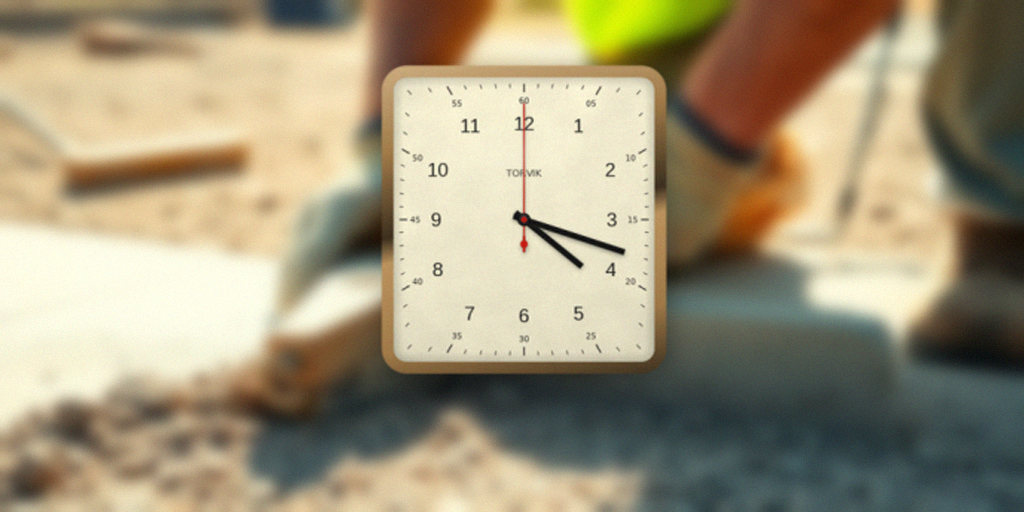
**4:18:00**
